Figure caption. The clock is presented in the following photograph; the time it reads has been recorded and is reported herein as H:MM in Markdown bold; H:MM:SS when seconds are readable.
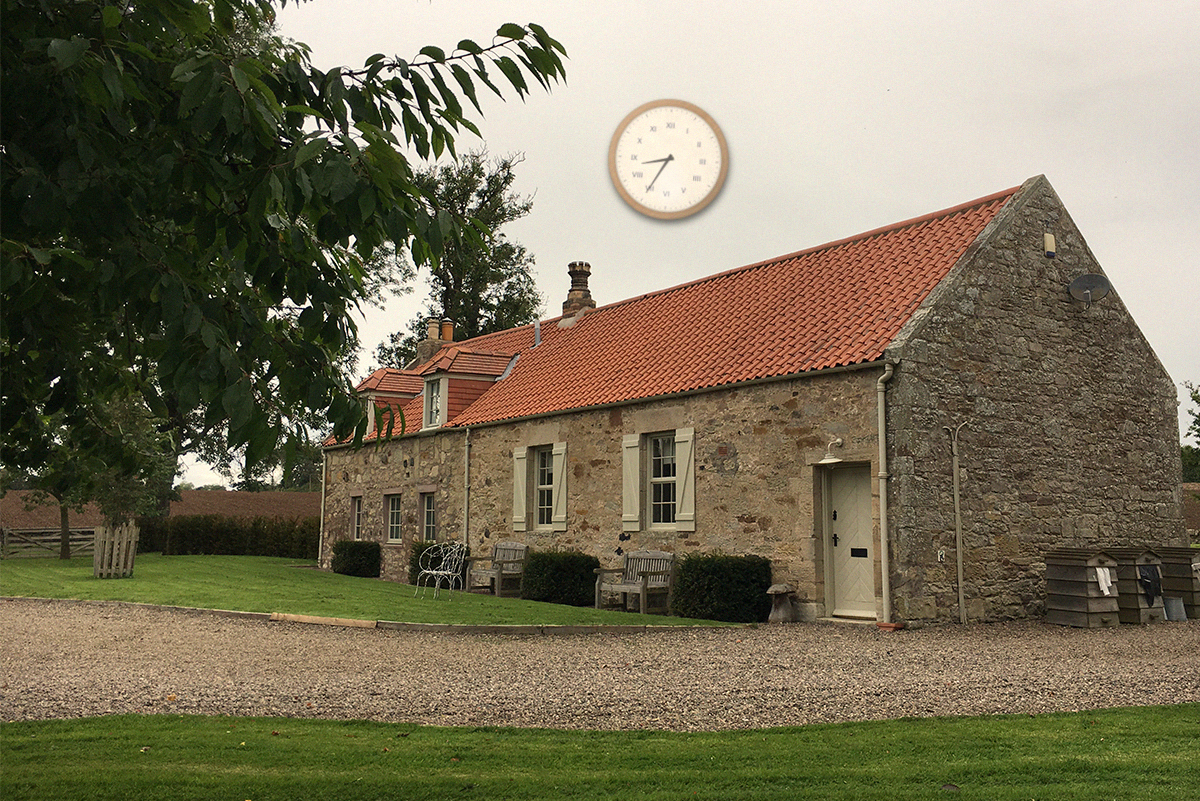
**8:35**
